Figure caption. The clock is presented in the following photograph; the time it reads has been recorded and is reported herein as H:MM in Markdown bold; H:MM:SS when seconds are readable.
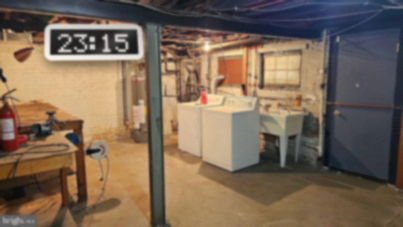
**23:15**
